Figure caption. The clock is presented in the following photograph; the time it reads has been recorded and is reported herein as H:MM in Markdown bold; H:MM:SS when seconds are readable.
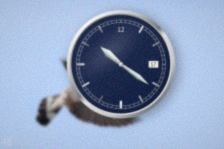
**10:21**
